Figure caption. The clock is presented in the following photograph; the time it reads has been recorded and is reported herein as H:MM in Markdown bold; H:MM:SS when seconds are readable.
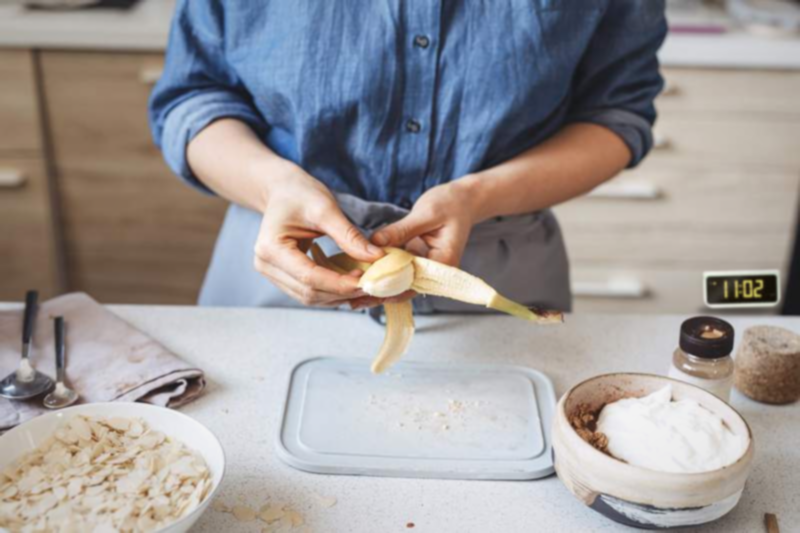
**11:02**
